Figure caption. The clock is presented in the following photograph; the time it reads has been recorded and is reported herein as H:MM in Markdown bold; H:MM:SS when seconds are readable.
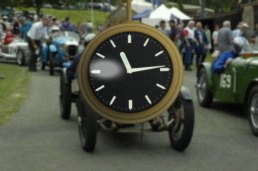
**11:14**
